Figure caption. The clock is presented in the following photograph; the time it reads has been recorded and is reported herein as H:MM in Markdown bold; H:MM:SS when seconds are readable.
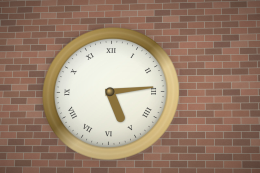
**5:14**
